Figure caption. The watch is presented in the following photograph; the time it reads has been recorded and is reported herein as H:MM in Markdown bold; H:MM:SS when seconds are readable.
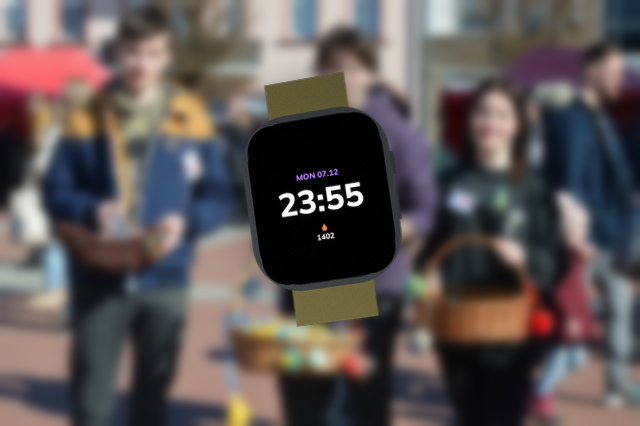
**23:55**
